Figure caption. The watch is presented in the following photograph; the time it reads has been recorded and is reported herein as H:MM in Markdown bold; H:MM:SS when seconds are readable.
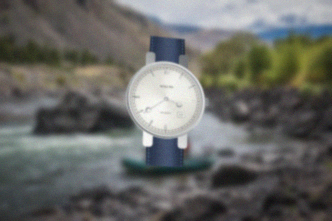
**3:39**
